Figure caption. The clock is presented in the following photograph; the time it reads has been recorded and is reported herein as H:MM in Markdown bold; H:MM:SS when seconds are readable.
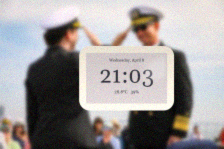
**21:03**
